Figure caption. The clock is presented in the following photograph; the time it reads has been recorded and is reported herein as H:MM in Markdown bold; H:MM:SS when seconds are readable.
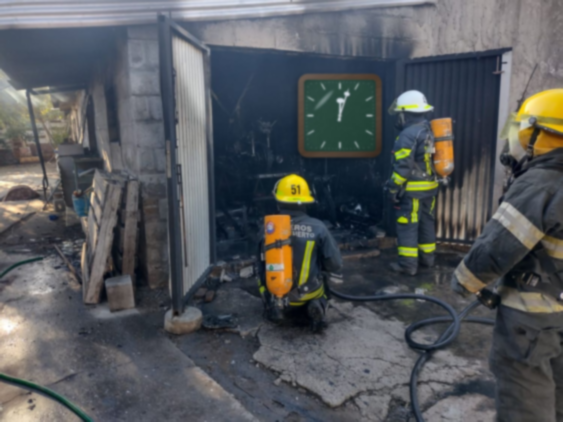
**12:03**
